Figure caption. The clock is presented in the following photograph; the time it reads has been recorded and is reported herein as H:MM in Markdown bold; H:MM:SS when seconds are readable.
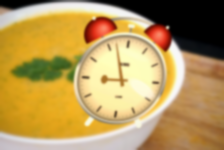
**8:57**
